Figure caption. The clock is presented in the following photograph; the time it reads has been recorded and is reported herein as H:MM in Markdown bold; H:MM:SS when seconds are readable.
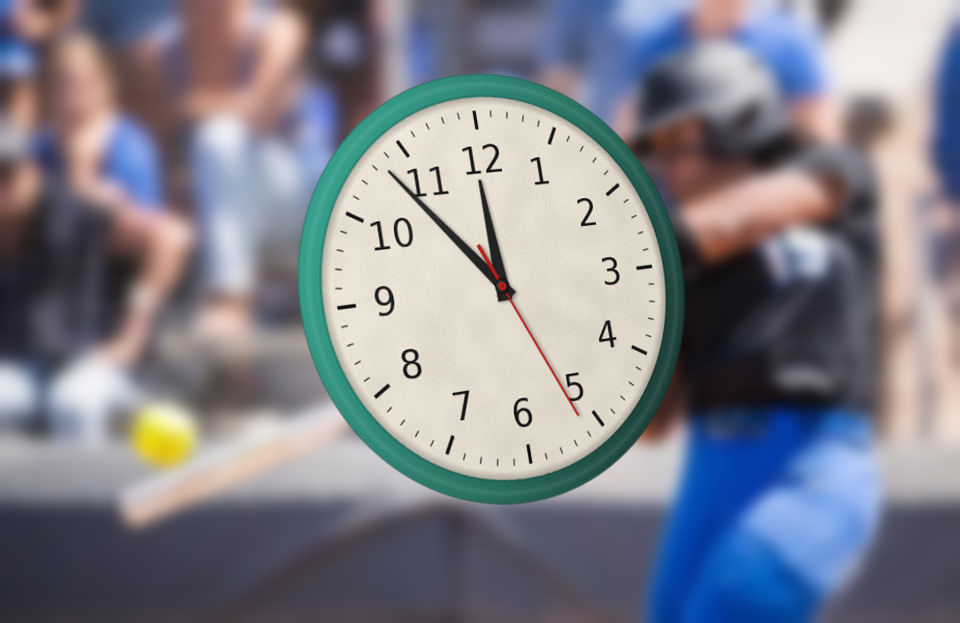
**11:53:26**
